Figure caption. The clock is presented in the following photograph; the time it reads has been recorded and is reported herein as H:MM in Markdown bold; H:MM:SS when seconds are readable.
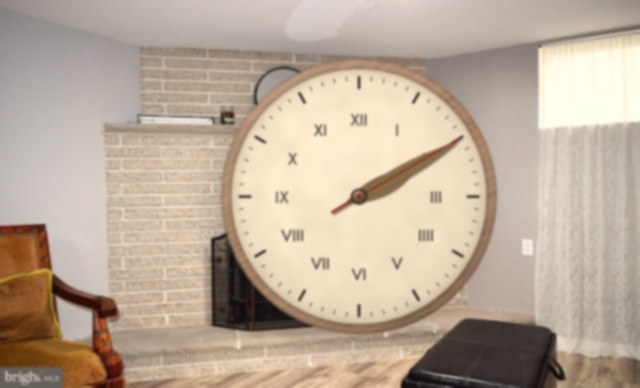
**2:10:10**
